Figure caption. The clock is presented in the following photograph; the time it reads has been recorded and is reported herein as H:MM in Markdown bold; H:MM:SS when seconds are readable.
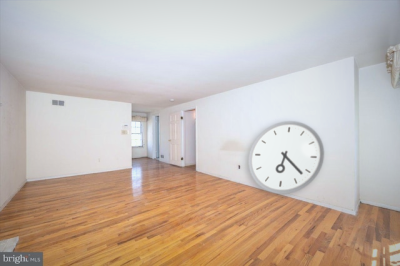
**6:22**
